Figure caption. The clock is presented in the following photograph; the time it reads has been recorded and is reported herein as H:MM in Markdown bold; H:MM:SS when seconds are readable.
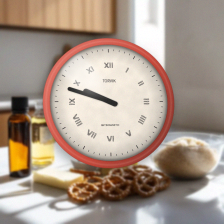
**9:48**
